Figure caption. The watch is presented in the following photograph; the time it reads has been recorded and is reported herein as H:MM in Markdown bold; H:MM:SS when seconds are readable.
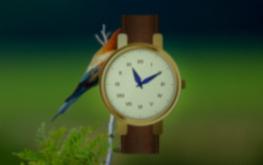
**11:10**
